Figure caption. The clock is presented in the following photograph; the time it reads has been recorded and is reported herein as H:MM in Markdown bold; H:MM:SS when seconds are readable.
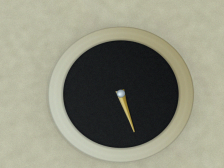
**5:27**
